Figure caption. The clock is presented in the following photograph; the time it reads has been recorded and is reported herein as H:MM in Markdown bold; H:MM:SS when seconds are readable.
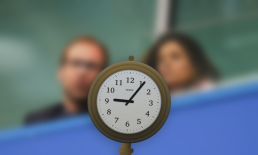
**9:06**
